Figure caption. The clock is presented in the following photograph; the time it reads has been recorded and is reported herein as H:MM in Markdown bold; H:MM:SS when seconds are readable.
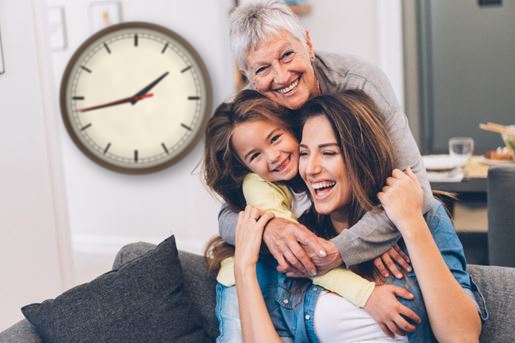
**1:42:43**
